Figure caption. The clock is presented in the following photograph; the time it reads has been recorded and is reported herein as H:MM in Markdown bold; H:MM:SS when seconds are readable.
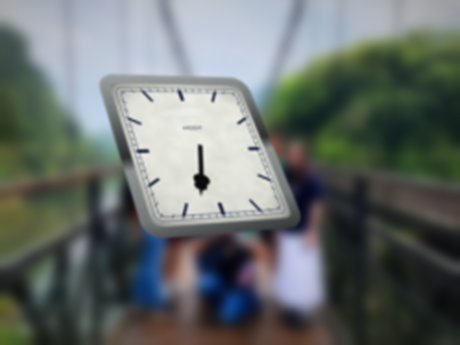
**6:33**
